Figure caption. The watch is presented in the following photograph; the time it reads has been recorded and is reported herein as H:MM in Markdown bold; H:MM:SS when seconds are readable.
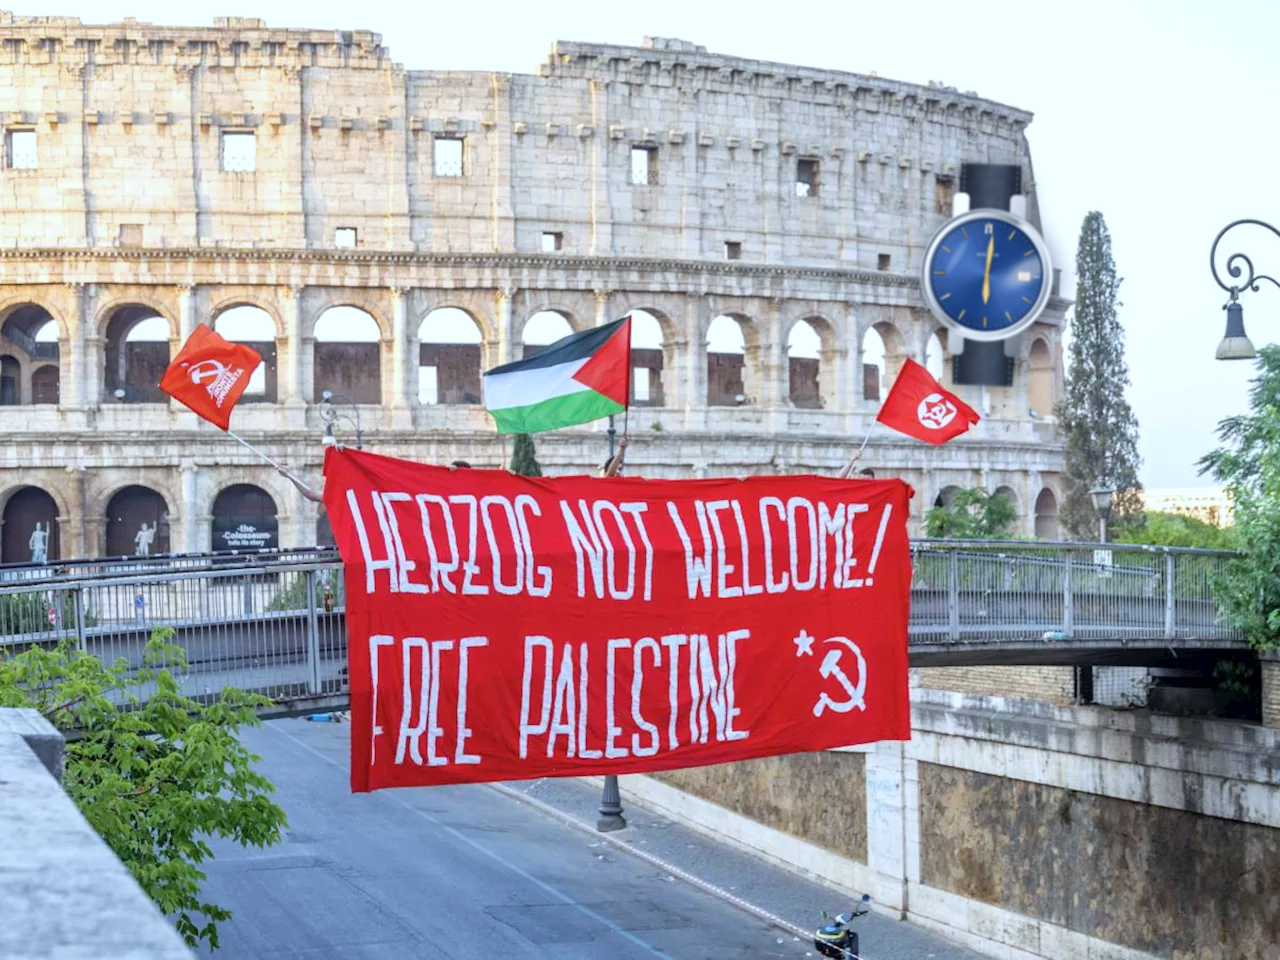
**6:01**
